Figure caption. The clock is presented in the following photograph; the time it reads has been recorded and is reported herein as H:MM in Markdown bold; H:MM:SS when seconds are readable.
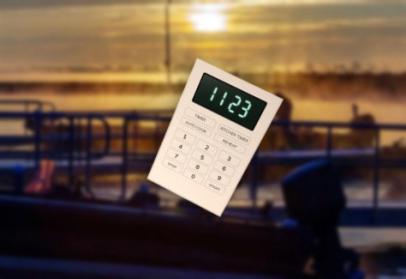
**11:23**
